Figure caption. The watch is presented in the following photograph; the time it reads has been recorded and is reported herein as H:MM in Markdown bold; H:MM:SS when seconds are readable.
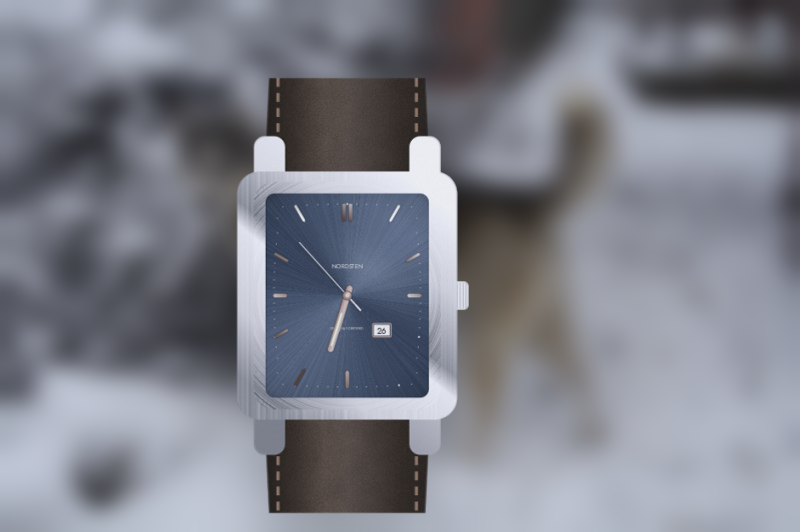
**6:32:53**
